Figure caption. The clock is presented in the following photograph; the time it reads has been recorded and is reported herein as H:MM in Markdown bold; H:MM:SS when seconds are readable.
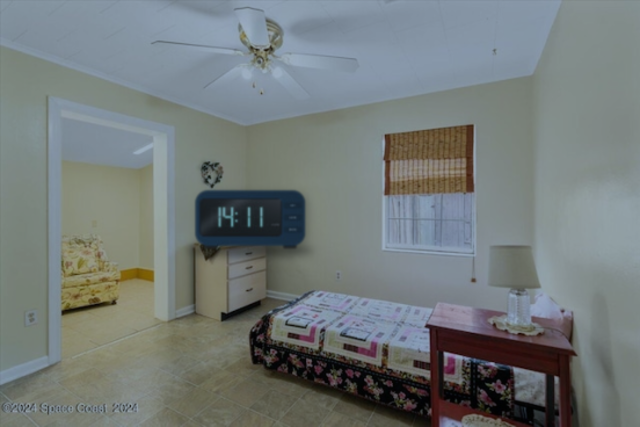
**14:11**
